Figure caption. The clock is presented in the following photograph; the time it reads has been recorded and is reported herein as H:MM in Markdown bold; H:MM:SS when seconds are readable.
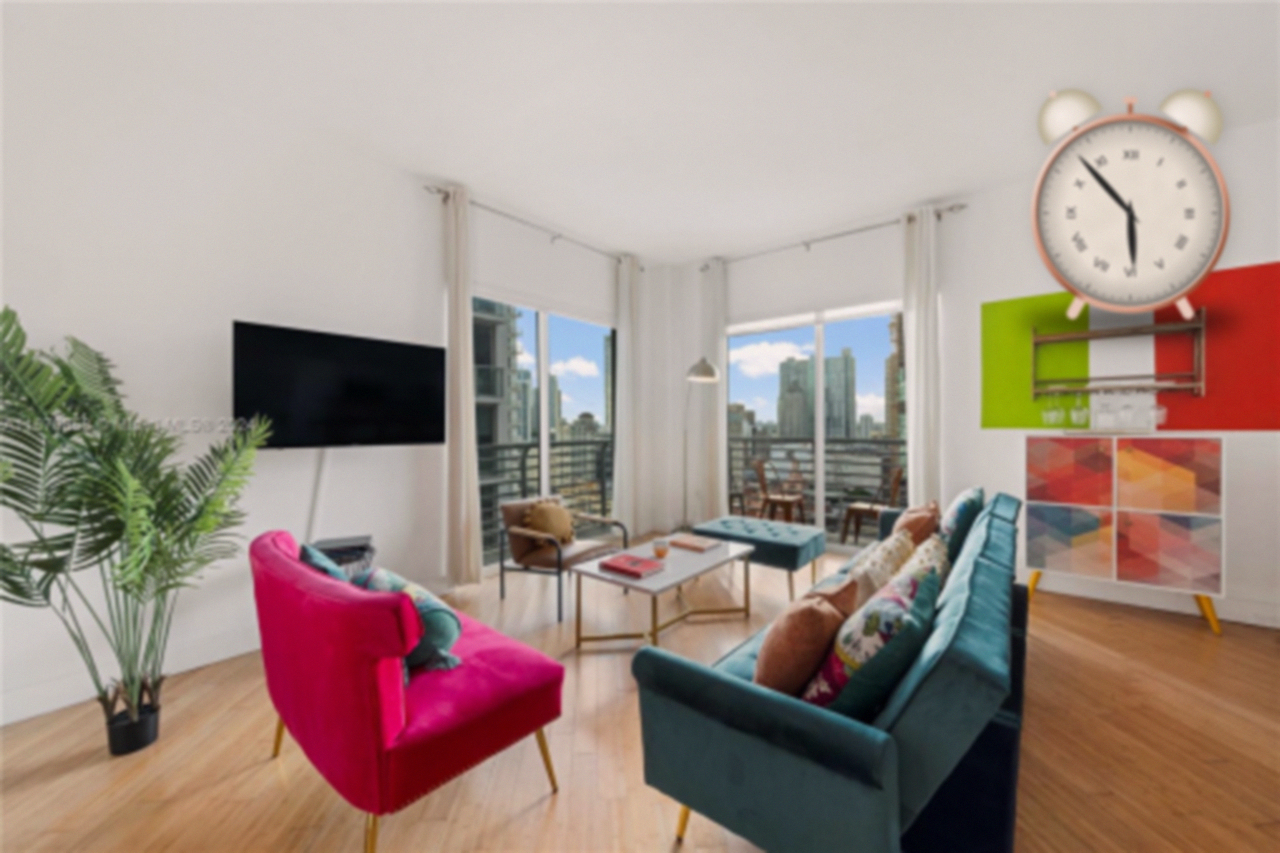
**5:53**
